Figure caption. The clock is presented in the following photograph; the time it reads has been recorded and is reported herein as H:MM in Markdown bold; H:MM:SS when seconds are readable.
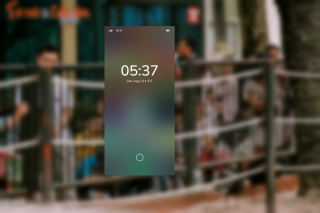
**5:37**
